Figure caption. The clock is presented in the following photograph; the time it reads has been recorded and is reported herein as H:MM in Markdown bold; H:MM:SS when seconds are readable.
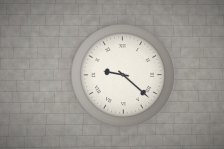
**9:22**
